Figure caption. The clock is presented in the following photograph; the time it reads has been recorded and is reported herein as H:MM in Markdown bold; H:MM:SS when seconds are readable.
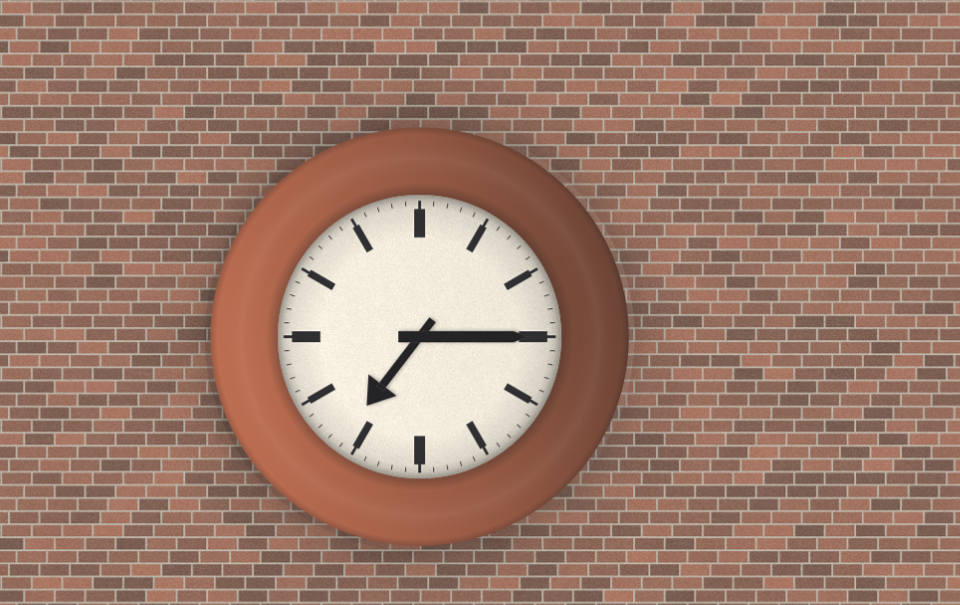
**7:15**
